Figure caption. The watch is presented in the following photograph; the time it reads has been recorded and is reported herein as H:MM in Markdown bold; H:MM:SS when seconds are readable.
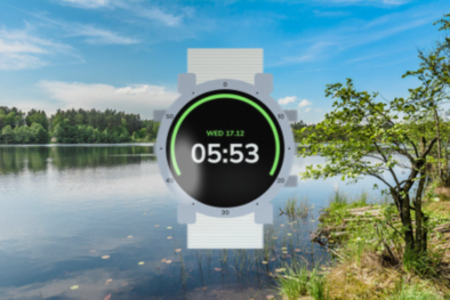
**5:53**
